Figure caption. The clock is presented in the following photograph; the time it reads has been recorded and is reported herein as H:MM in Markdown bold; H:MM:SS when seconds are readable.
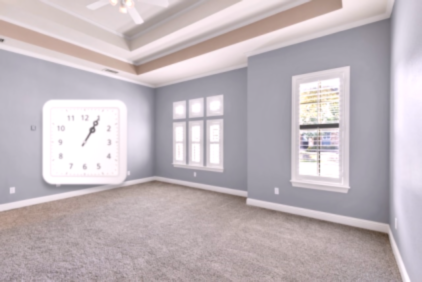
**1:05**
